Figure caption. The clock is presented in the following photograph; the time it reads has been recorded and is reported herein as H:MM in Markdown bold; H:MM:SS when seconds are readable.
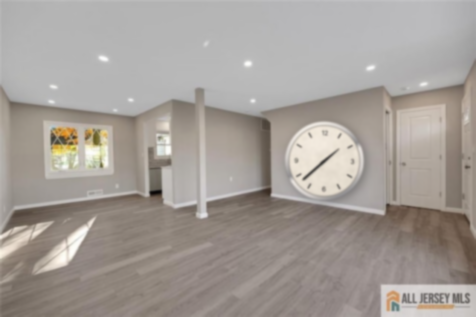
**1:38**
